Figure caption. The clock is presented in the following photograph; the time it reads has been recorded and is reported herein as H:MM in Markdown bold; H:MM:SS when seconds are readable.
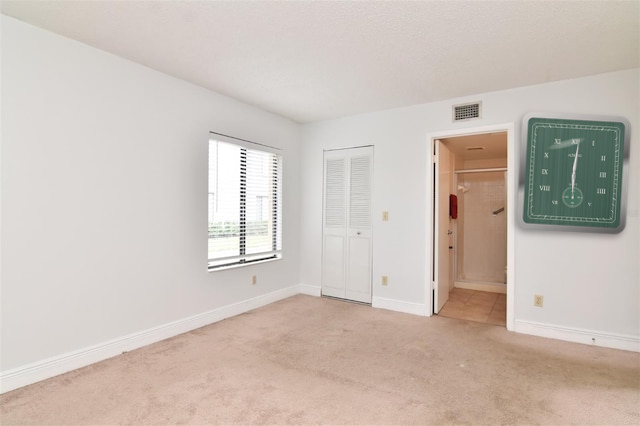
**6:01**
